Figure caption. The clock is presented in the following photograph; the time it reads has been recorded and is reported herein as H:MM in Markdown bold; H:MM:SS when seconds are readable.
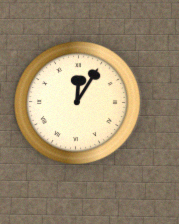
**12:05**
